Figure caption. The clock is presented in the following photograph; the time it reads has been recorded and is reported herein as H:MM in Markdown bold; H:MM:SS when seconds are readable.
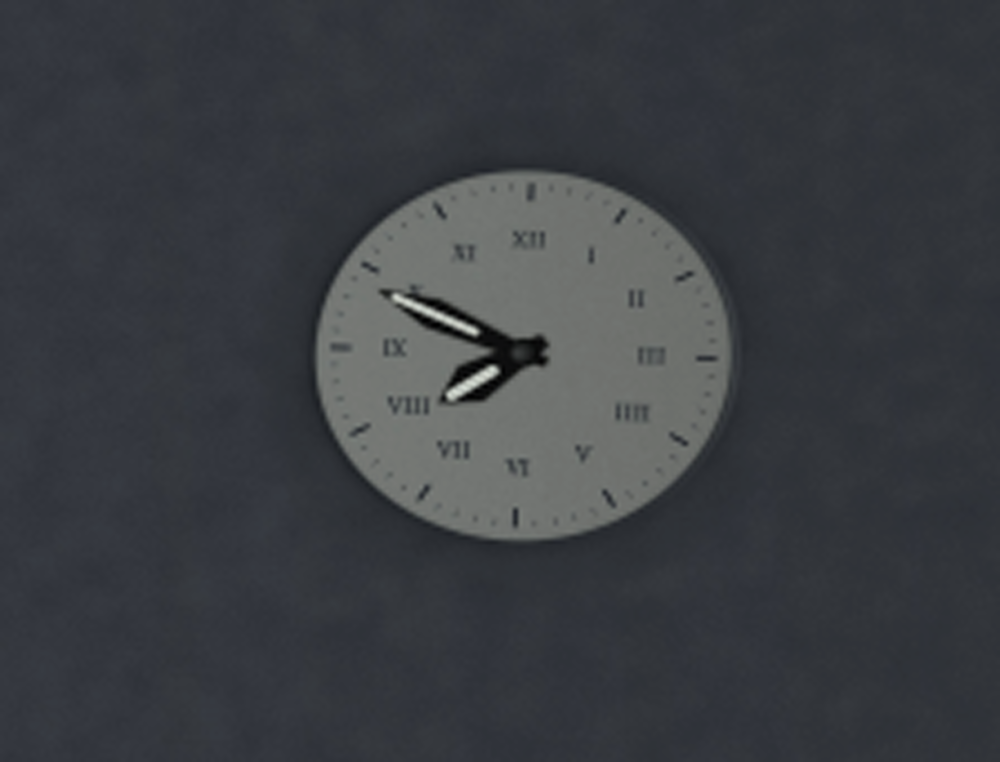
**7:49**
